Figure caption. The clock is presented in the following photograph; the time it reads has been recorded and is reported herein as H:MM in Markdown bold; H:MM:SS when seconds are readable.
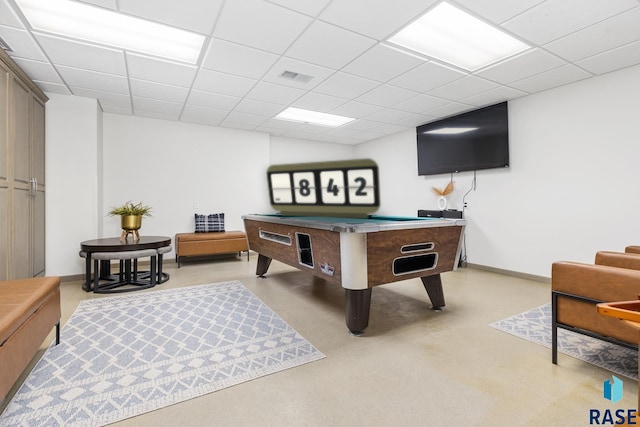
**8:42**
